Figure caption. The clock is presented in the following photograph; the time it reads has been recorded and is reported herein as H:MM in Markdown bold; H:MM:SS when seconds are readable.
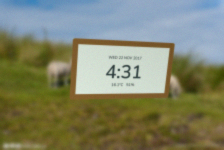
**4:31**
